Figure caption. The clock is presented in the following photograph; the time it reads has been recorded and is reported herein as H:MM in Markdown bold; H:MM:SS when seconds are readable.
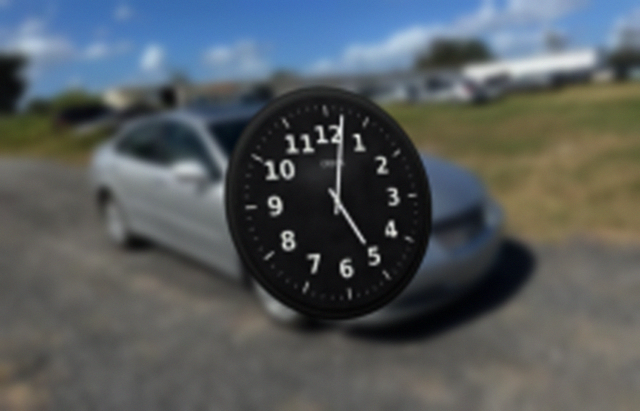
**5:02**
